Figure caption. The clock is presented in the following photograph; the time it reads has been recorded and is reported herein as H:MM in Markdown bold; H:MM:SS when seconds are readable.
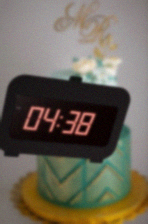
**4:38**
